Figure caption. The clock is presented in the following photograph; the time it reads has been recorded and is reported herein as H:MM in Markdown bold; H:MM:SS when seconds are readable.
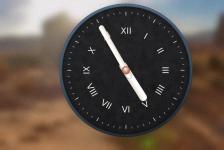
**4:55**
